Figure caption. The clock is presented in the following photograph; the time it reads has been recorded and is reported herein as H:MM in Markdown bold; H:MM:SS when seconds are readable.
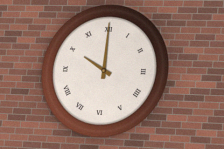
**10:00**
